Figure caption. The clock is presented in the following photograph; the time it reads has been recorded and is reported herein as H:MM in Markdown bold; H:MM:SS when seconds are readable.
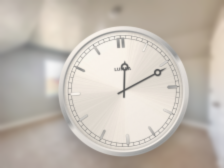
**12:11**
